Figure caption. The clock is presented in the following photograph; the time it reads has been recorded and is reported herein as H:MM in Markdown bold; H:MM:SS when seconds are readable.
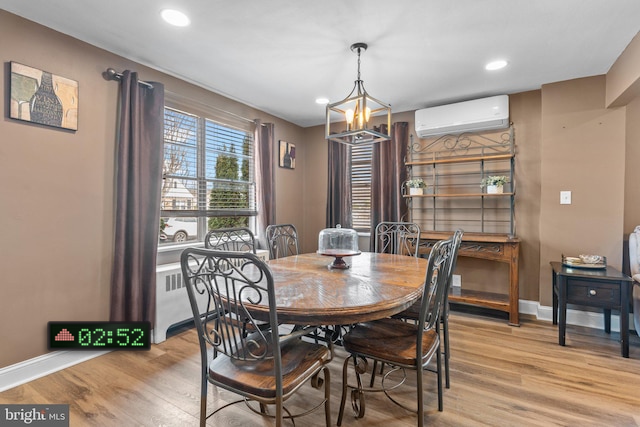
**2:52**
